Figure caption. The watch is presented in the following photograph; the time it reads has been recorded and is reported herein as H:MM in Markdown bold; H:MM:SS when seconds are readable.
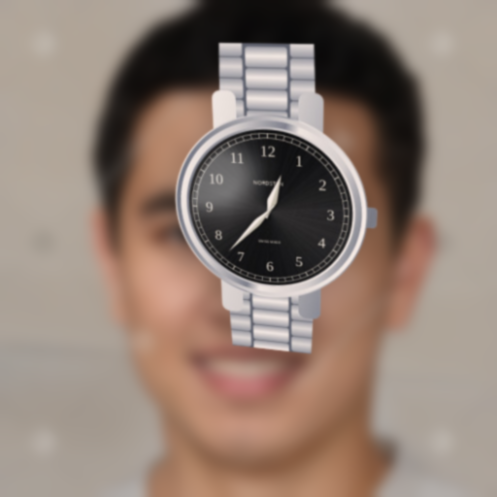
**12:37**
